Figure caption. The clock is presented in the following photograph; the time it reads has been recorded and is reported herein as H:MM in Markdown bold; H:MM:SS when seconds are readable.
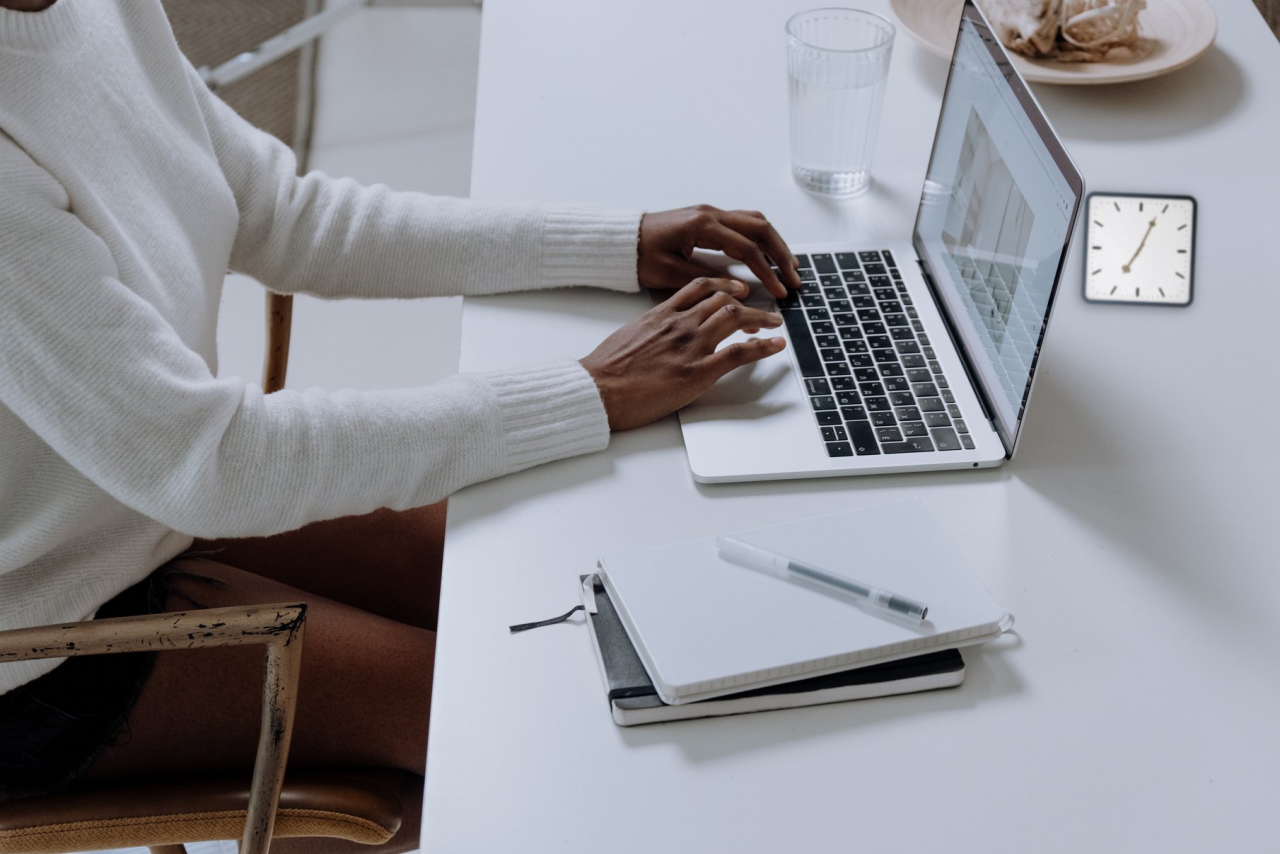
**7:04**
